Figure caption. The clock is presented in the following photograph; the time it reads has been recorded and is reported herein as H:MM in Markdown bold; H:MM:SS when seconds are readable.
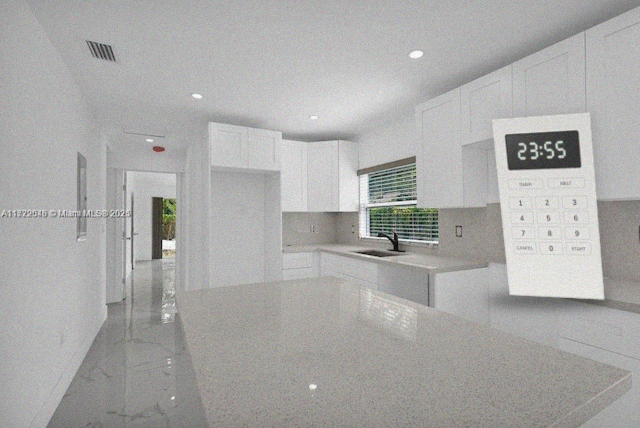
**23:55**
